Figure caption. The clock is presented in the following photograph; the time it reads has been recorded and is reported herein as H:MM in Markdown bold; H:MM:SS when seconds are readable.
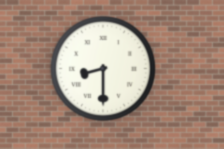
**8:30**
